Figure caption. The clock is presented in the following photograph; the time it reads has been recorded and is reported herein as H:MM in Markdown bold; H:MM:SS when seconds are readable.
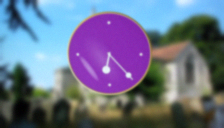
**6:23**
